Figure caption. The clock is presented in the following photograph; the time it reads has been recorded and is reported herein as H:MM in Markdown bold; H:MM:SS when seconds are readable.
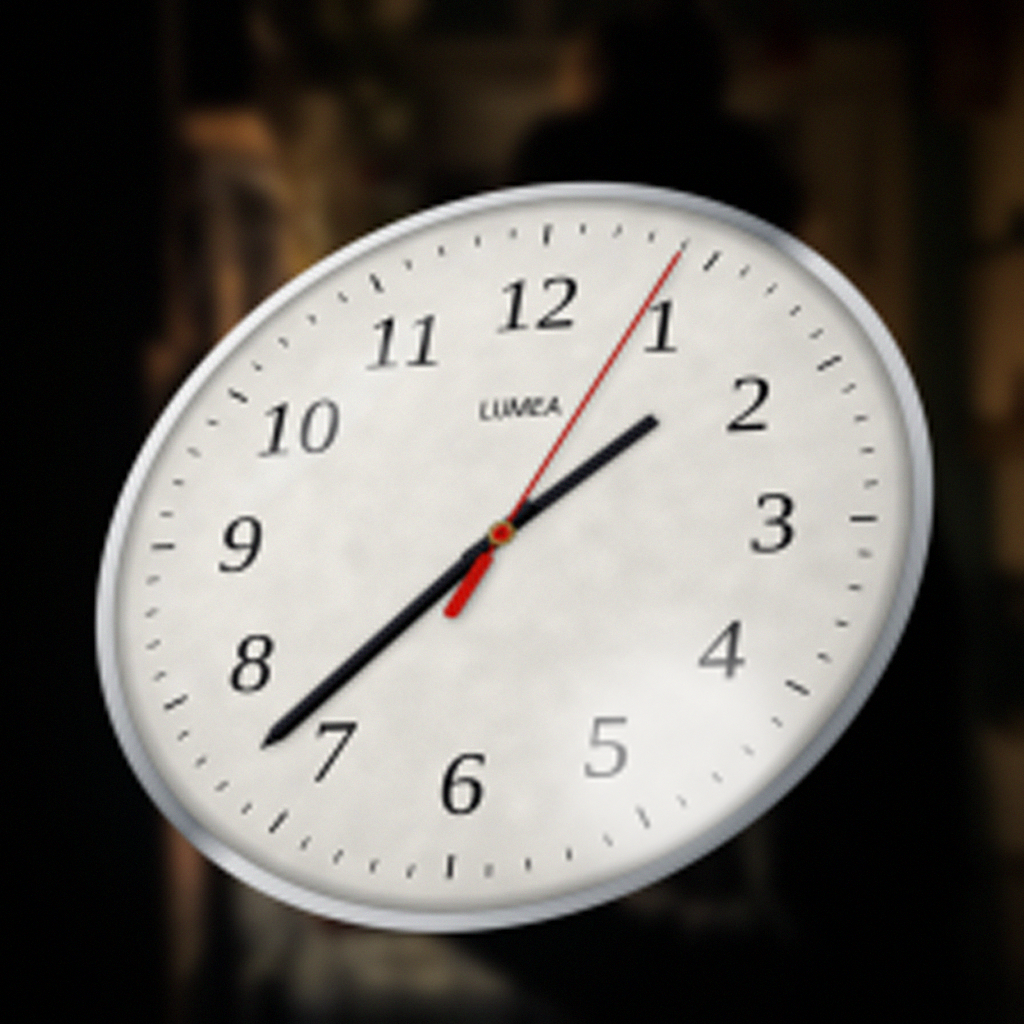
**1:37:04**
